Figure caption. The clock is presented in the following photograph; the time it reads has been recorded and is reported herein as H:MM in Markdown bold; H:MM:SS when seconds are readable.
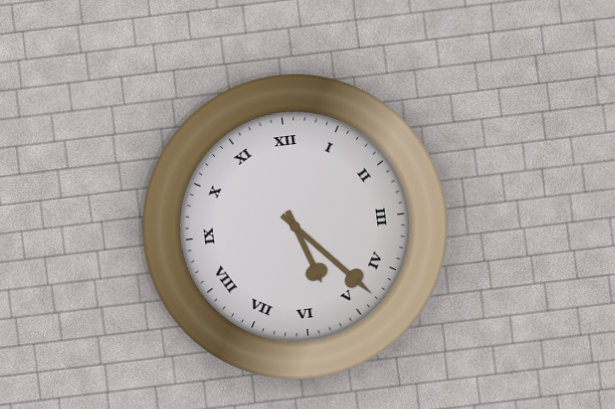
**5:23**
